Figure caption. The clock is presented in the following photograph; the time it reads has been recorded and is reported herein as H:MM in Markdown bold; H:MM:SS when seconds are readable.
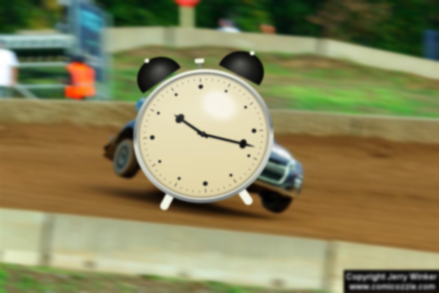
**10:18**
